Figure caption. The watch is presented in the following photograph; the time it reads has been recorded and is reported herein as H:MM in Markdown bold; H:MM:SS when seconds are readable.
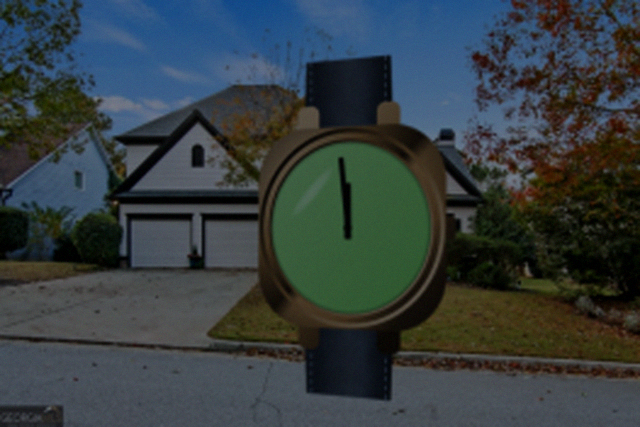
**11:59**
